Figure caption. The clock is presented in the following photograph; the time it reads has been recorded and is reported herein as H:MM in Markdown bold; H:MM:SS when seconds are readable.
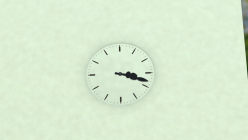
**3:18**
